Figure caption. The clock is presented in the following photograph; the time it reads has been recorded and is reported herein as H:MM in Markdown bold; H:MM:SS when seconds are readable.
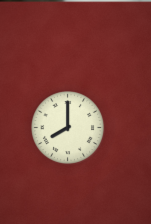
**8:00**
